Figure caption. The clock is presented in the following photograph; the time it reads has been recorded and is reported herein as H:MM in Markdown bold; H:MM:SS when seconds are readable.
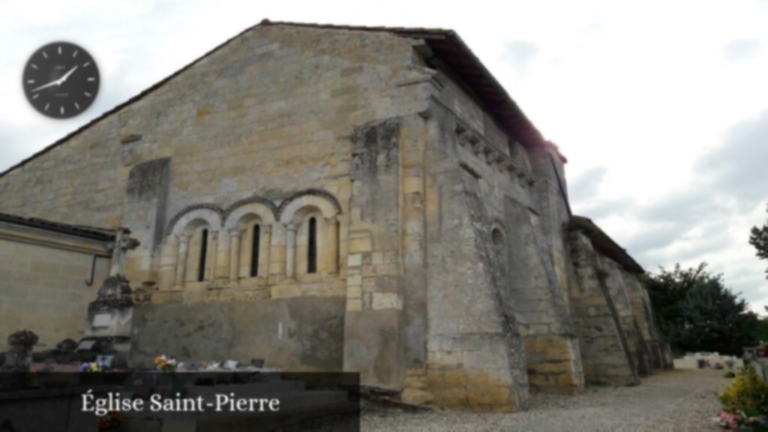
**1:42**
